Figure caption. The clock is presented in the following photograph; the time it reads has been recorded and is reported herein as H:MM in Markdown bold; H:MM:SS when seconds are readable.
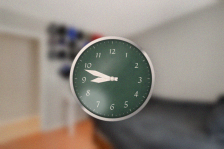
**8:48**
